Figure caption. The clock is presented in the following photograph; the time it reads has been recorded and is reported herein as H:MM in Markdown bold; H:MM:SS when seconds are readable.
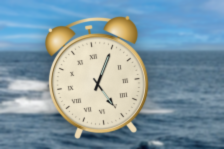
**5:05**
